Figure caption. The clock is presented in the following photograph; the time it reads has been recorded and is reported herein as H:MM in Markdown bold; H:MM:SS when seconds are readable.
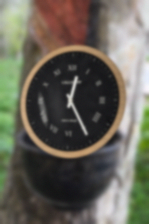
**12:25**
